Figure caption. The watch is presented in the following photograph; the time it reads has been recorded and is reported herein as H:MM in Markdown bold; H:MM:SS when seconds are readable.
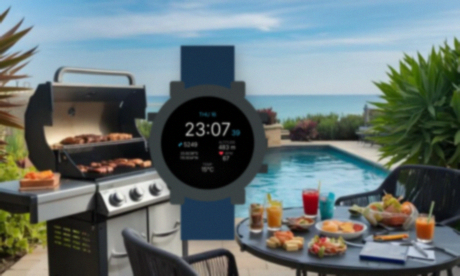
**23:07**
